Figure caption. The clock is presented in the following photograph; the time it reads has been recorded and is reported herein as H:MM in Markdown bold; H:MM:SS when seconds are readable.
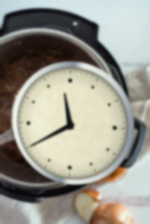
**11:40**
